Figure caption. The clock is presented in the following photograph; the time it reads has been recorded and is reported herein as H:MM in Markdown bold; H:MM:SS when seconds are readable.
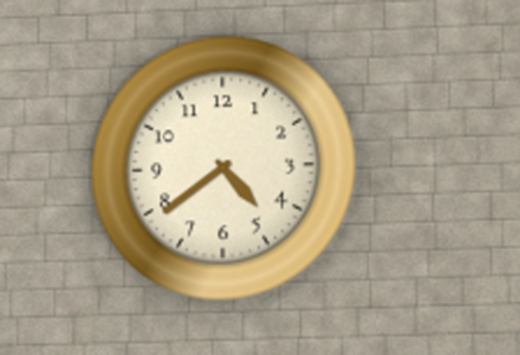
**4:39**
